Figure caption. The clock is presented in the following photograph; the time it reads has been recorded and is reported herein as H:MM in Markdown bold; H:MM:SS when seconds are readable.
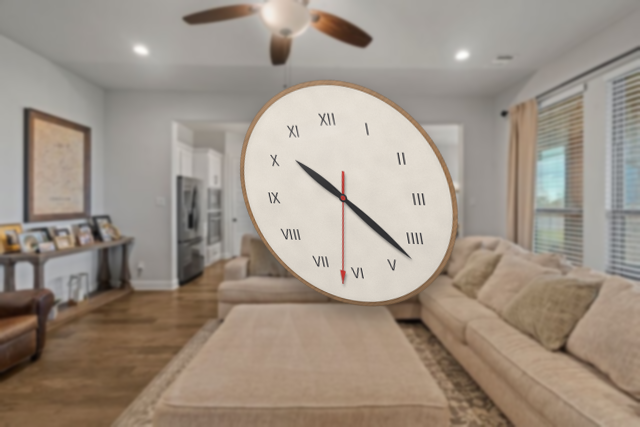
**10:22:32**
